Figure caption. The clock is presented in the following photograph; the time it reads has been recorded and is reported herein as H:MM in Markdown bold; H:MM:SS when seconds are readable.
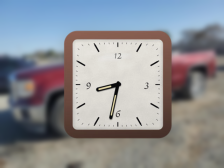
**8:32**
